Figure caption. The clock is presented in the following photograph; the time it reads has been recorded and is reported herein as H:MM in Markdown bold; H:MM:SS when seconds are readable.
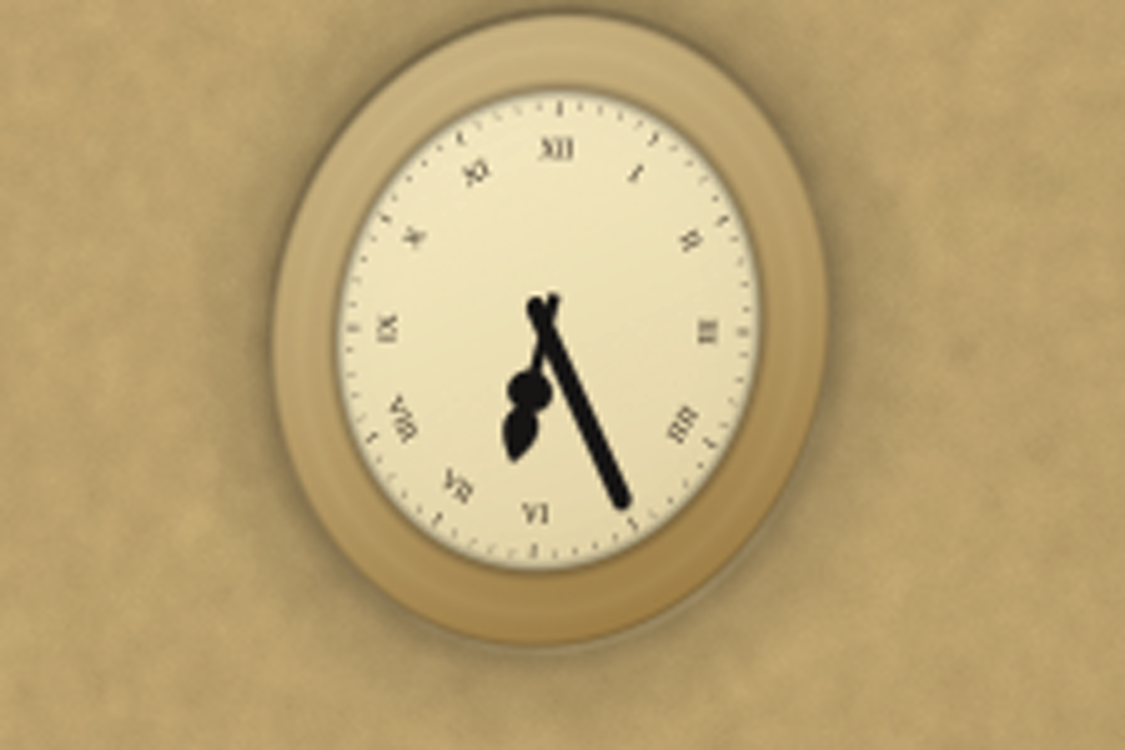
**6:25**
